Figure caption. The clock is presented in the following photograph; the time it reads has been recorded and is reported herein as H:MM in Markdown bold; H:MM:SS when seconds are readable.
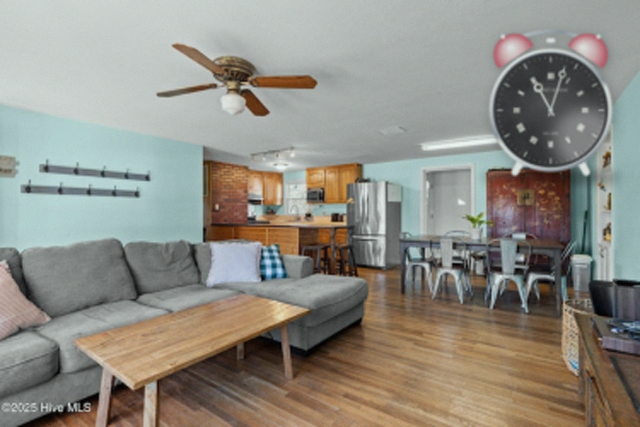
**11:03**
